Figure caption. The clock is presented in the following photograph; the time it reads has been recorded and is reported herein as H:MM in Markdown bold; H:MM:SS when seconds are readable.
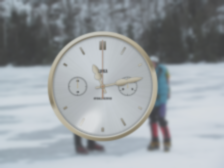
**11:13**
